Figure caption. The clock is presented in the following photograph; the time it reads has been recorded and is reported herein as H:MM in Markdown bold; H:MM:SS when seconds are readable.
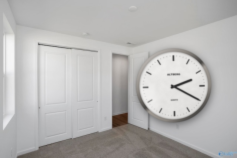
**2:20**
